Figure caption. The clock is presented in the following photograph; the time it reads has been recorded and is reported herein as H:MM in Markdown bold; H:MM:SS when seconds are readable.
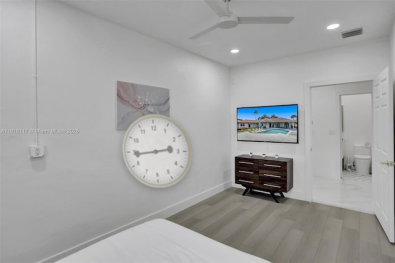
**2:44**
